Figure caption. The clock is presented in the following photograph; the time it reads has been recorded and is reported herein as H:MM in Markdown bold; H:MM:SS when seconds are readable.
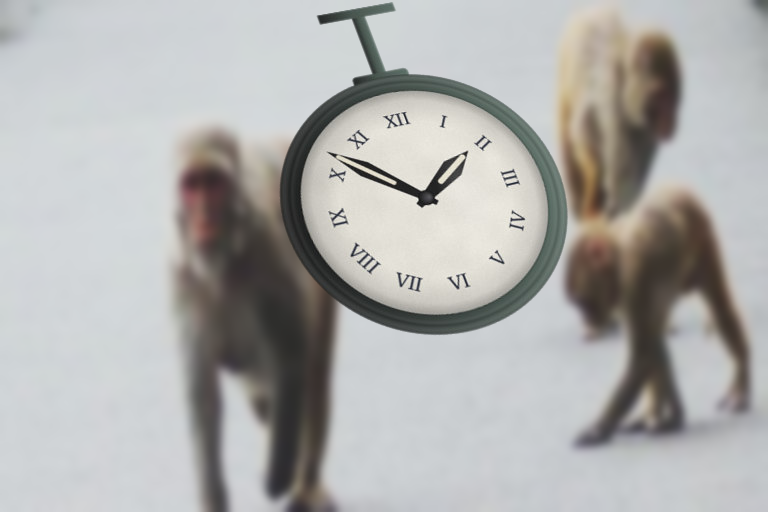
**1:52**
